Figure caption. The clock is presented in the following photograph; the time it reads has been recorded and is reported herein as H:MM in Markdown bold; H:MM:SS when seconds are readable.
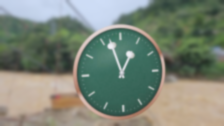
**12:57**
